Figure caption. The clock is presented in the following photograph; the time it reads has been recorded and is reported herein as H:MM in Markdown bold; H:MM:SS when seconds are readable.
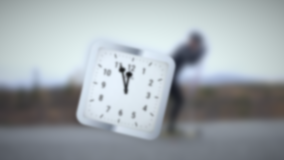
**11:56**
